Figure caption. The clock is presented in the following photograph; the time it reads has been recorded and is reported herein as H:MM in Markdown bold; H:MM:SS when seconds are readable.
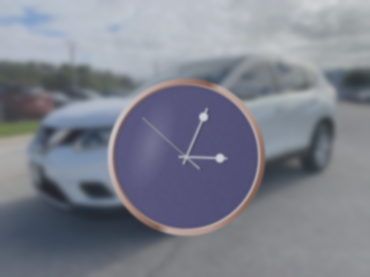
**3:03:52**
